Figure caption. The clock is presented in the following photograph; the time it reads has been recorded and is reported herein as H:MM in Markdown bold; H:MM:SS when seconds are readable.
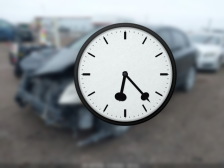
**6:23**
